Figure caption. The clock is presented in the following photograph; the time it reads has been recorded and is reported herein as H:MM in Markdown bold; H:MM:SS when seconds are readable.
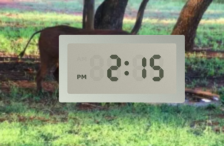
**2:15**
